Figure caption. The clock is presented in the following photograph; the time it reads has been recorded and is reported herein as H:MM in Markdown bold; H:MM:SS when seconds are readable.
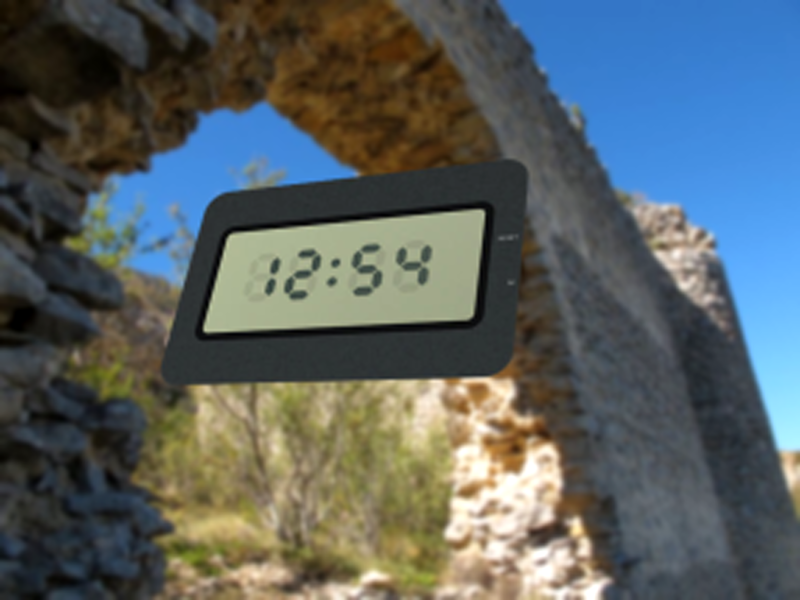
**12:54**
